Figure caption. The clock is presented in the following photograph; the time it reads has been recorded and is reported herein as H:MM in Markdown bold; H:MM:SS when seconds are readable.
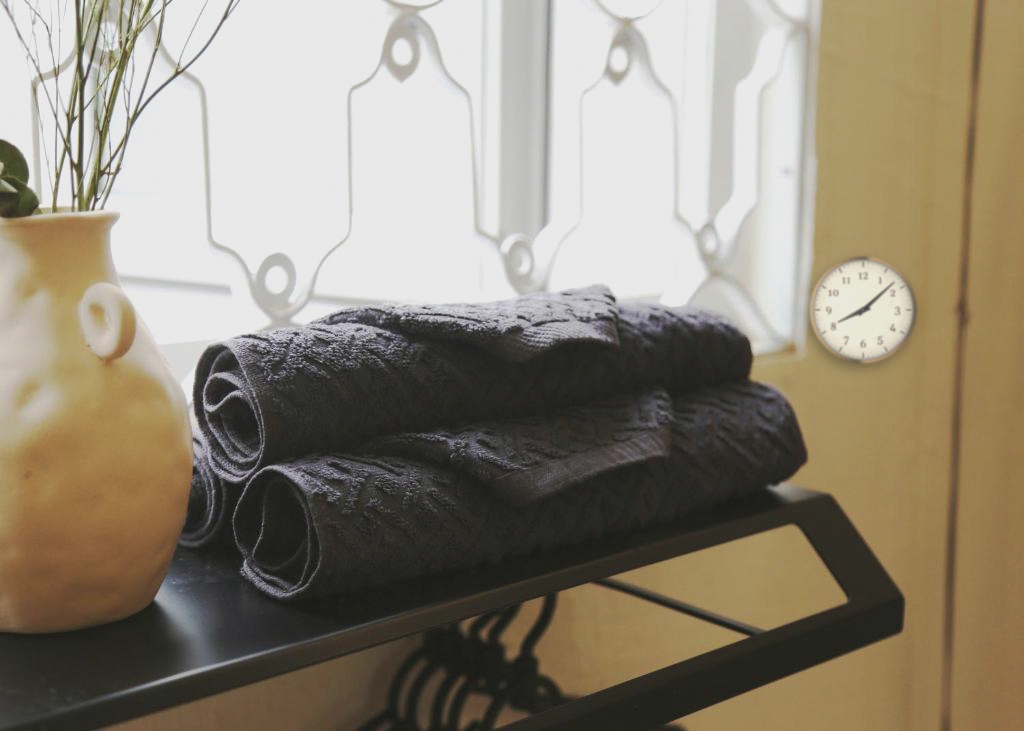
**8:08**
